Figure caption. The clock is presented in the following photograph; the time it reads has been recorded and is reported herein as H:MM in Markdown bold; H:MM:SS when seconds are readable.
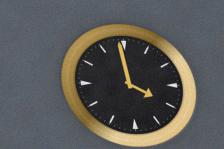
**3:59**
